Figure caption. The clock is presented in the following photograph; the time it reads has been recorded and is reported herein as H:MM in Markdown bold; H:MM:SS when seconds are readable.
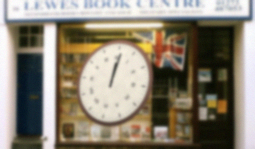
**12:01**
